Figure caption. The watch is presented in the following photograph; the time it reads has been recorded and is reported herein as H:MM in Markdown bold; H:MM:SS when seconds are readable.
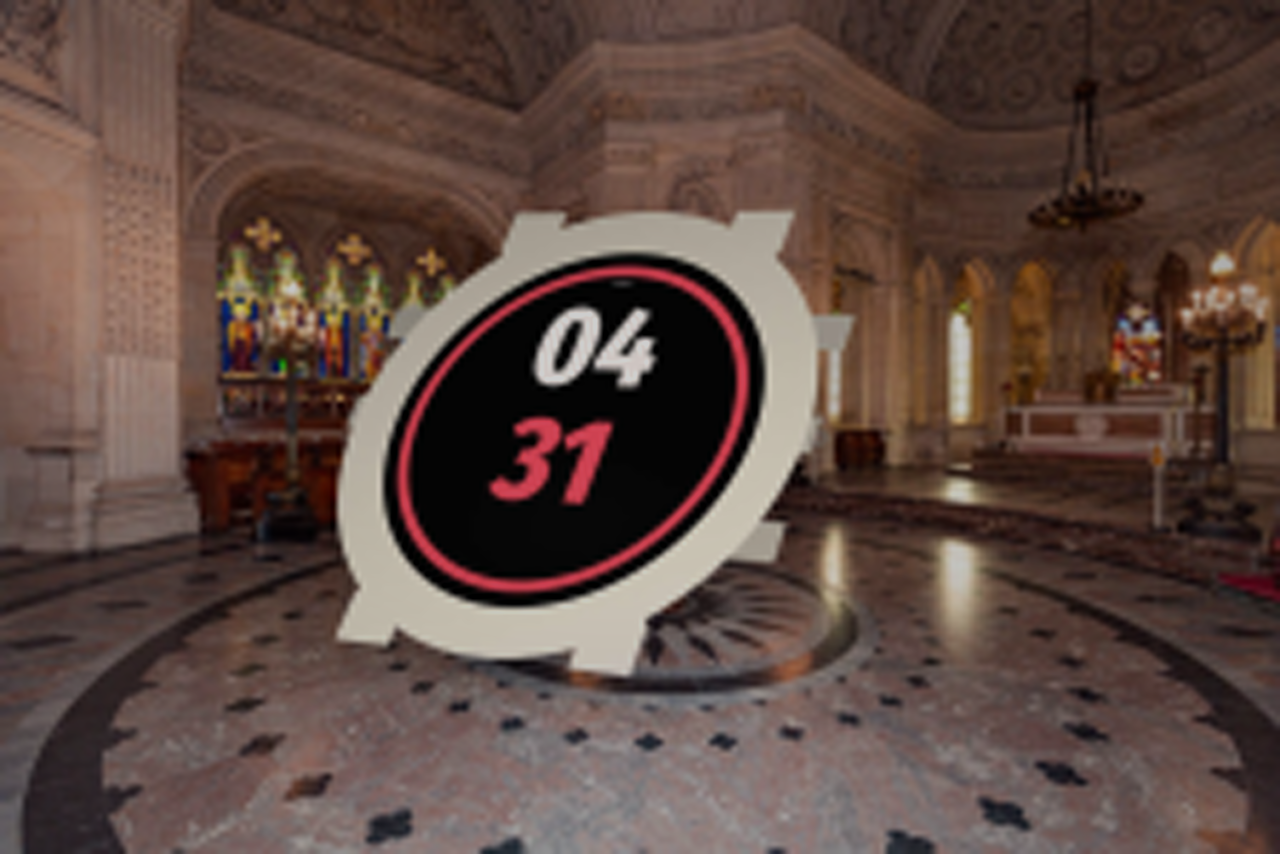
**4:31**
